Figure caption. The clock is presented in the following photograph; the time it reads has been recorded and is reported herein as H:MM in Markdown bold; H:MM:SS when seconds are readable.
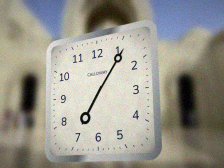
**7:06**
